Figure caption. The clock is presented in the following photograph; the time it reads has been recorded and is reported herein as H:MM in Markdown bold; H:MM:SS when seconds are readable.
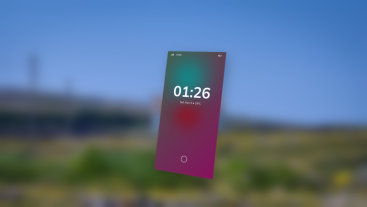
**1:26**
